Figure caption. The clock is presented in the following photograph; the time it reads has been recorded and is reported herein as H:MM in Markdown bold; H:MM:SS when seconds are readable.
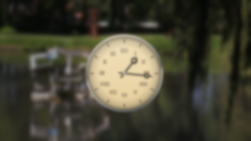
**1:16**
